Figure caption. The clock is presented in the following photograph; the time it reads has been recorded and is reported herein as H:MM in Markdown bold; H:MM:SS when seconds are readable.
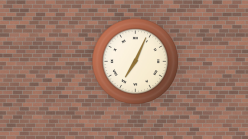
**7:04**
